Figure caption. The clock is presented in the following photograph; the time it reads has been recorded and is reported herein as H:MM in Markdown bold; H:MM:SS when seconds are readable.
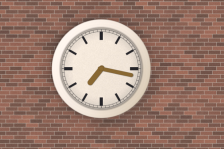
**7:17**
